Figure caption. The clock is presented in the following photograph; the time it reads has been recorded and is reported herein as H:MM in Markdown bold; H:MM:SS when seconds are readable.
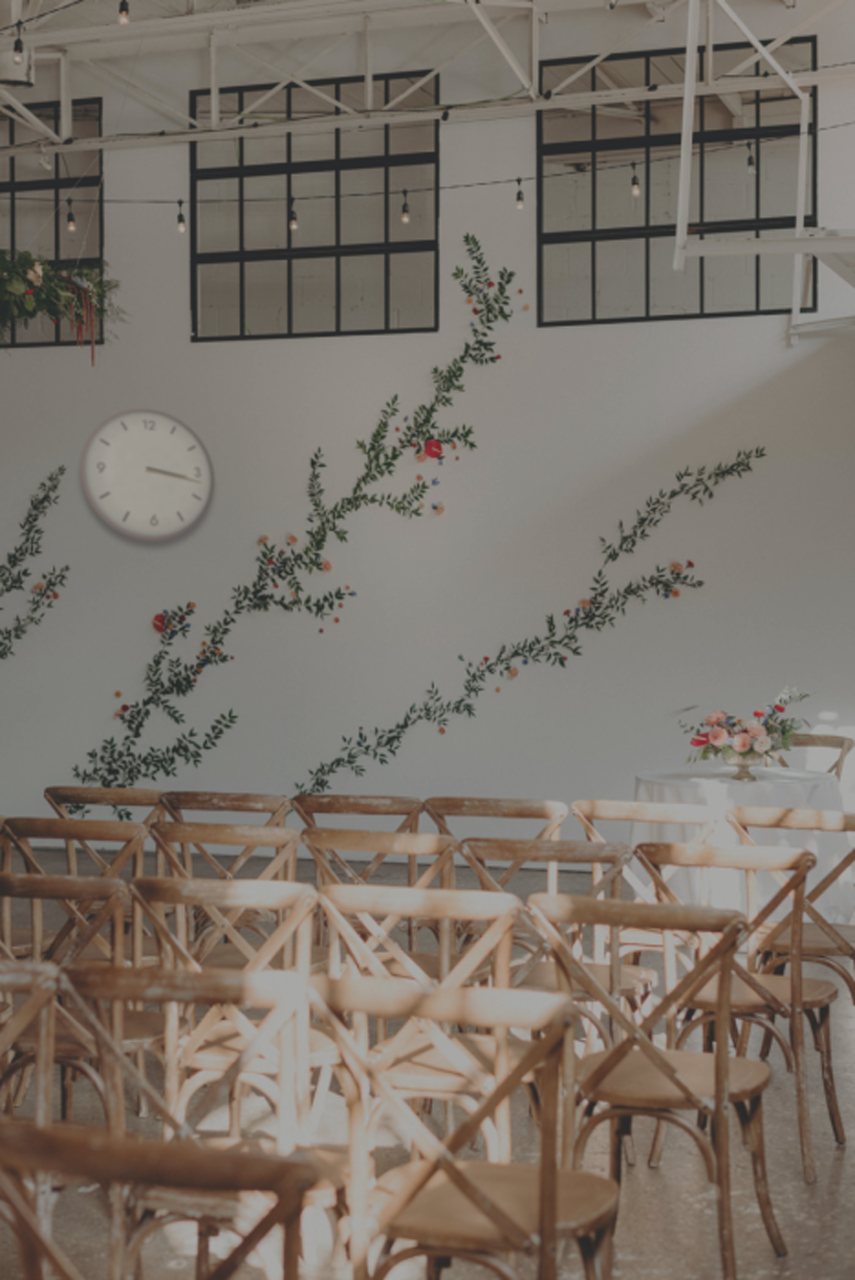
**3:17**
